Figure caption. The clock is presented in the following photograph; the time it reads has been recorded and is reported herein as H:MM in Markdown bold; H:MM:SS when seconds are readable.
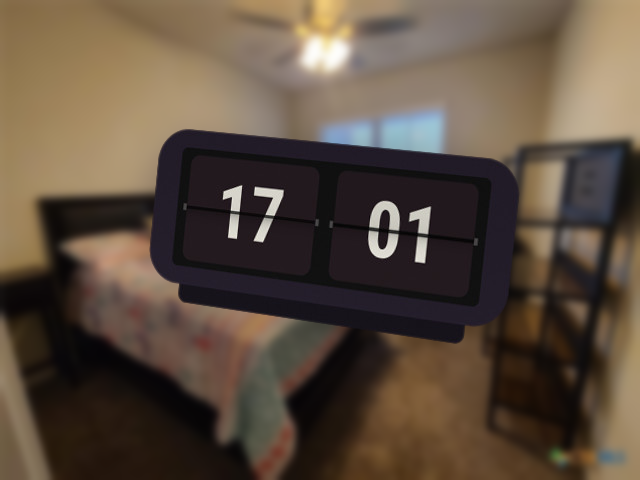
**17:01**
